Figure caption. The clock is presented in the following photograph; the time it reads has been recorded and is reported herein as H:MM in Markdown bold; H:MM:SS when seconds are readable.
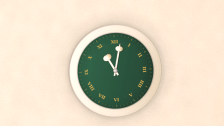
**11:02**
